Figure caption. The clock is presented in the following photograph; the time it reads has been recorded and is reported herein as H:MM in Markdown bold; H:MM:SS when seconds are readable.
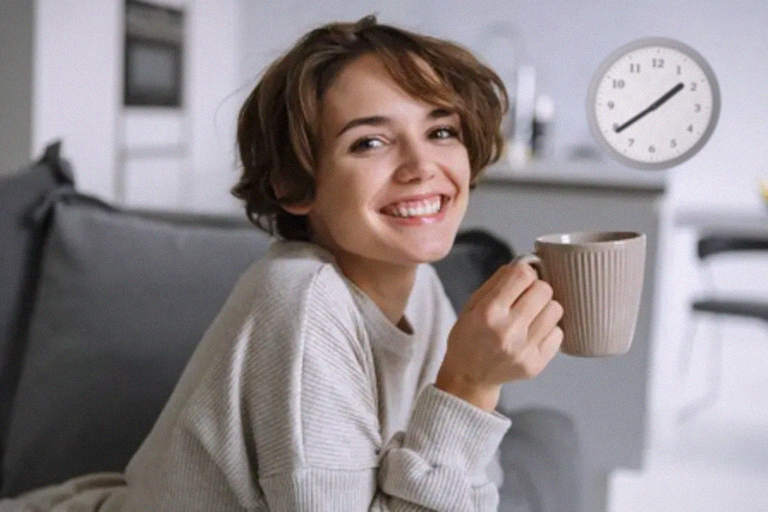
**1:39**
